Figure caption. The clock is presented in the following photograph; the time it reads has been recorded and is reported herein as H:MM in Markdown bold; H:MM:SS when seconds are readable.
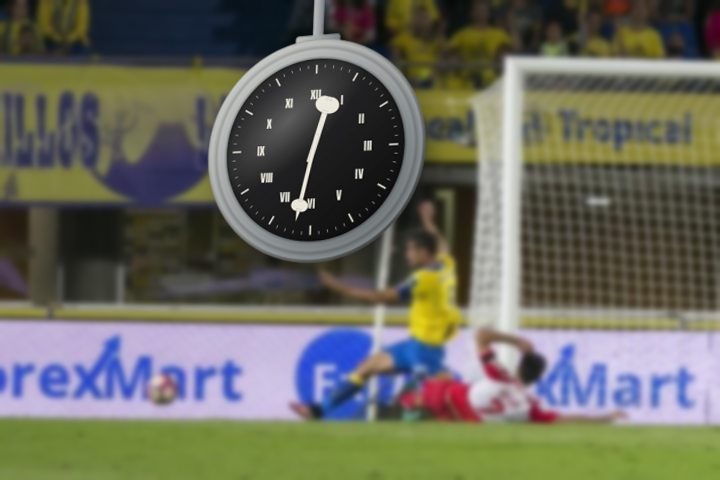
**12:32**
